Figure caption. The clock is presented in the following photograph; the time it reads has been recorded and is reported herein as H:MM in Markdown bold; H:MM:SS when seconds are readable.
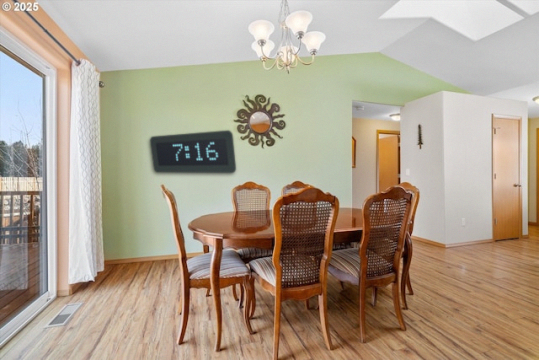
**7:16**
